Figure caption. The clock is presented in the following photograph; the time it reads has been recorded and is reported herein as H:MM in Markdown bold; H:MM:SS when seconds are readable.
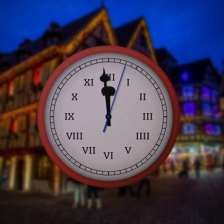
**11:59:03**
